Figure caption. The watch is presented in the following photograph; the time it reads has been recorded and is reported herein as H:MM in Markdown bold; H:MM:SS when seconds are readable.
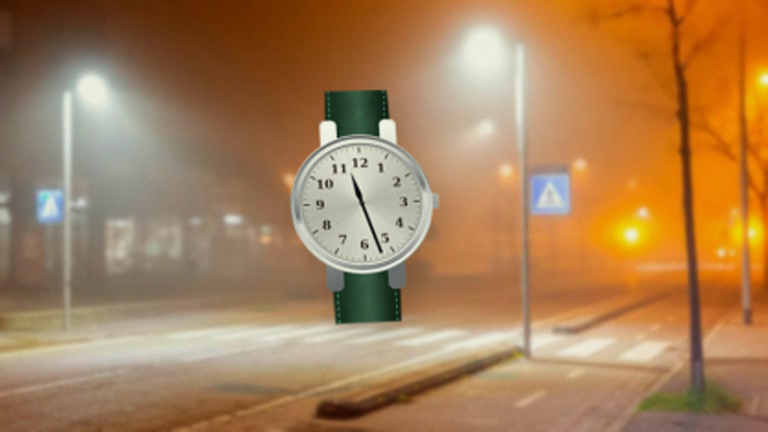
**11:27**
